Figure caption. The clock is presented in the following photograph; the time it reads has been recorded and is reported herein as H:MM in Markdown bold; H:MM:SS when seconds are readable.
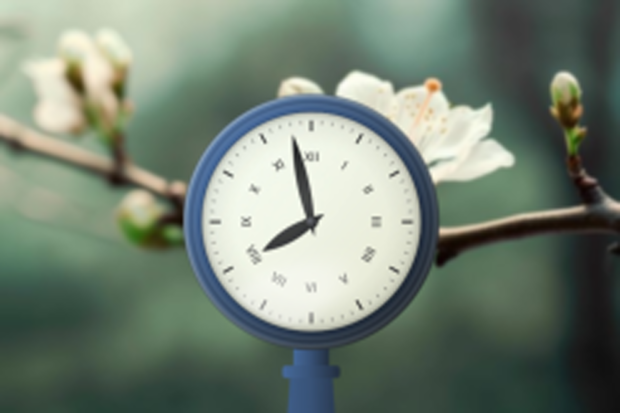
**7:58**
